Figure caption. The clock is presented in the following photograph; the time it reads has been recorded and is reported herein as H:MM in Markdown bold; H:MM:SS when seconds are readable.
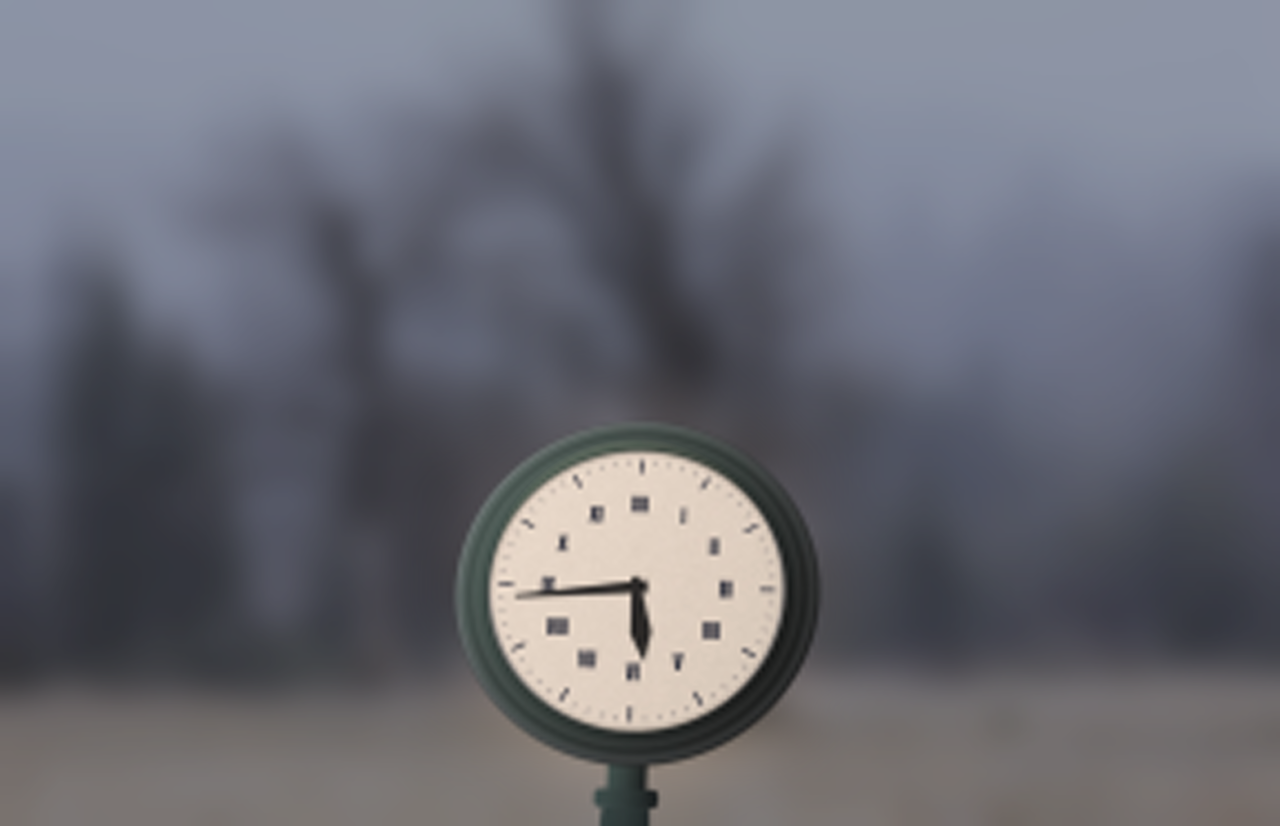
**5:44**
